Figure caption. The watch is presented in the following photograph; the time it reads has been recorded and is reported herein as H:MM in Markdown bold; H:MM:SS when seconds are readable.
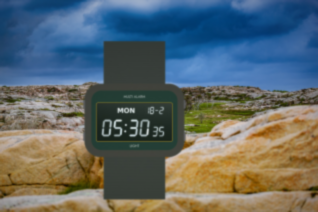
**5:30:35**
